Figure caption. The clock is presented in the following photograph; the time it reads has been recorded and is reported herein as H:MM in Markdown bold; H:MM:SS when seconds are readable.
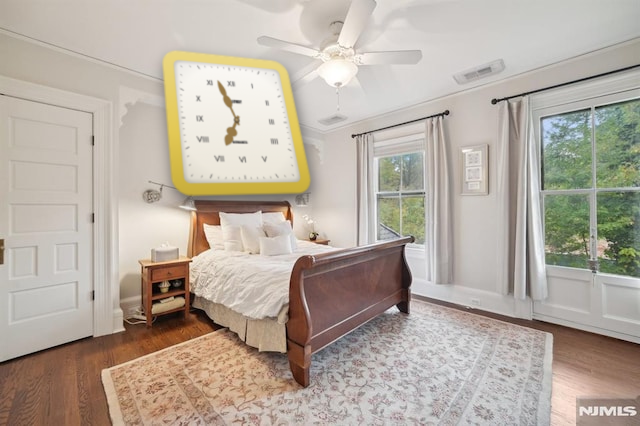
**6:57**
